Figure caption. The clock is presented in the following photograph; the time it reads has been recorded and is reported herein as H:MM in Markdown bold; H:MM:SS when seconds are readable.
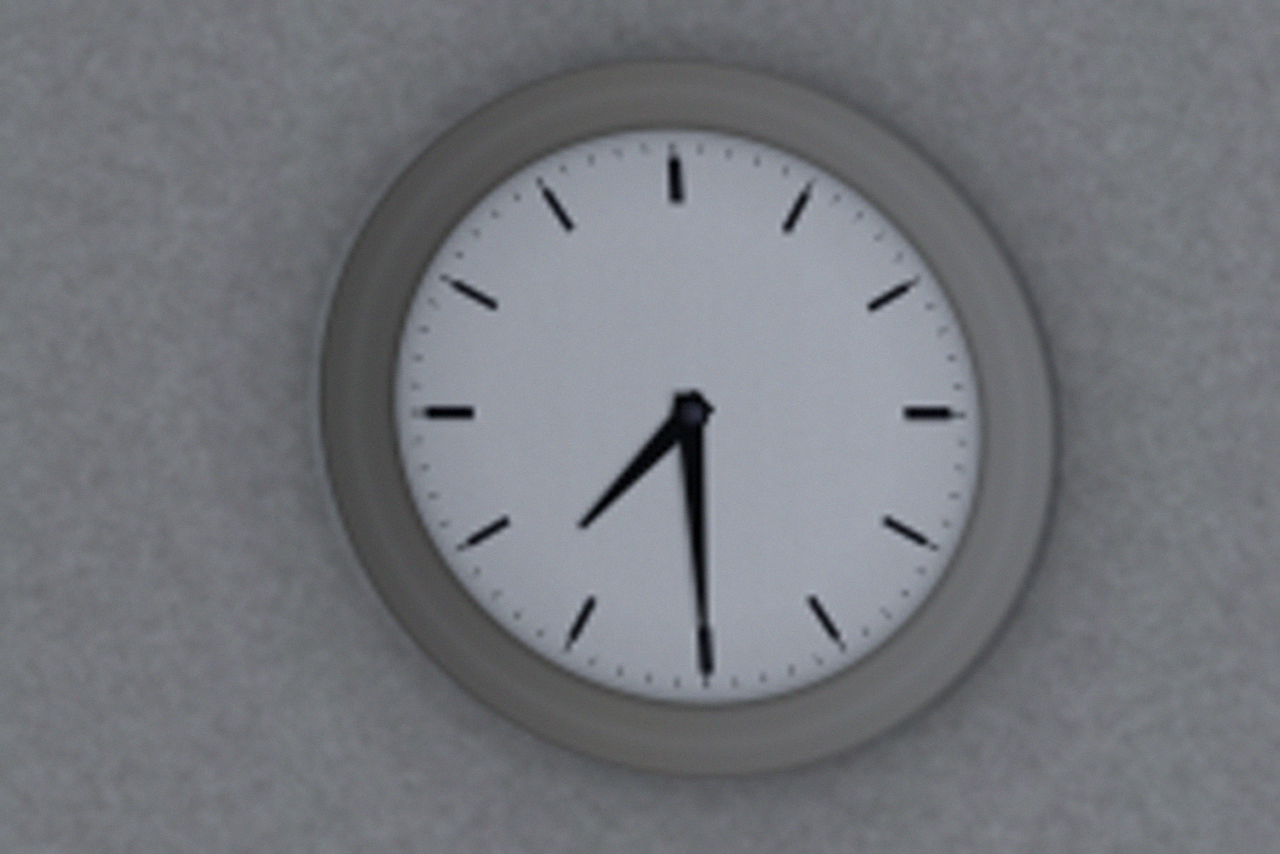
**7:30**
